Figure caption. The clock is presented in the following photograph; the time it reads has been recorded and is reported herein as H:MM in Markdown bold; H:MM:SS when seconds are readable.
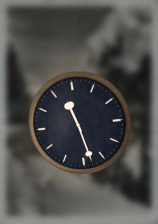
**11:28**
